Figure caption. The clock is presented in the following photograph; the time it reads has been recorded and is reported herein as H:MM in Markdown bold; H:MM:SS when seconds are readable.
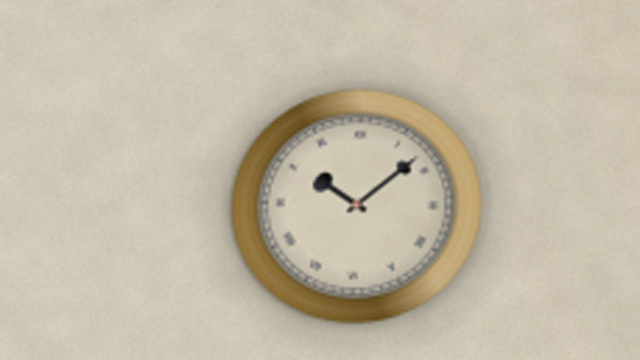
**10:08**
